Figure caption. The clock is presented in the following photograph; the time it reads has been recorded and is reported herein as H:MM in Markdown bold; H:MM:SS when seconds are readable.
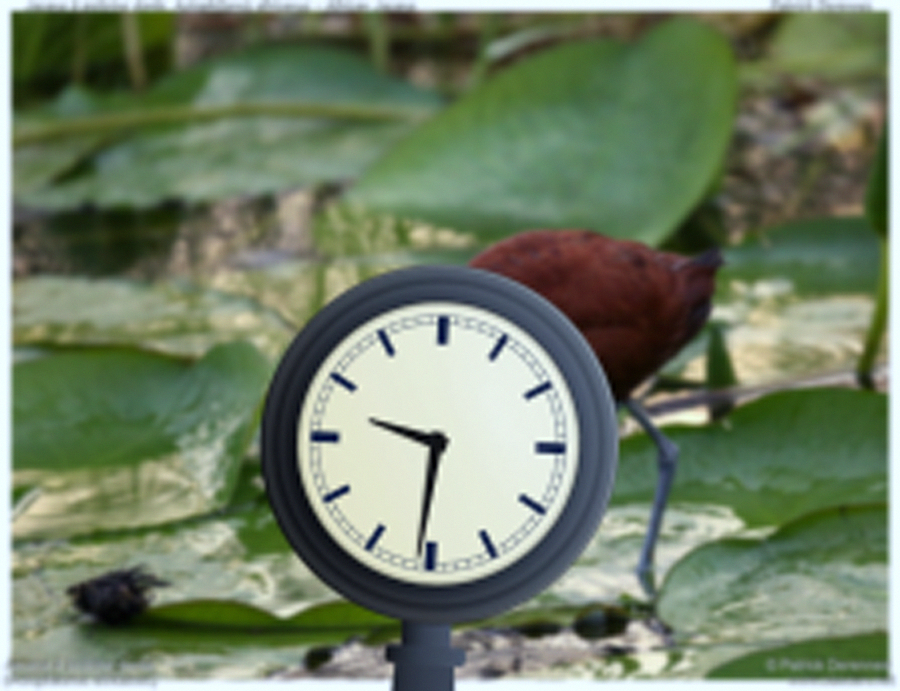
**9:31**
